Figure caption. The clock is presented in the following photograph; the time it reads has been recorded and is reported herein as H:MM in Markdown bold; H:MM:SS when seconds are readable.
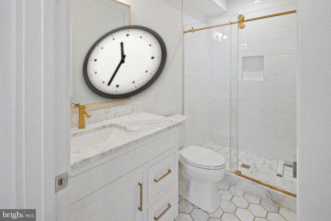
**11:33**
